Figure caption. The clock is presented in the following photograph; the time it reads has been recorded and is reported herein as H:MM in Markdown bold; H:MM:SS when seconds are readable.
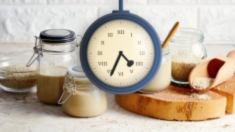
**4:34**
